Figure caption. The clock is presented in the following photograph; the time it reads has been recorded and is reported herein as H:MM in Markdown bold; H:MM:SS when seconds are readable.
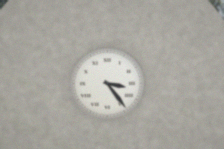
**3:24**
